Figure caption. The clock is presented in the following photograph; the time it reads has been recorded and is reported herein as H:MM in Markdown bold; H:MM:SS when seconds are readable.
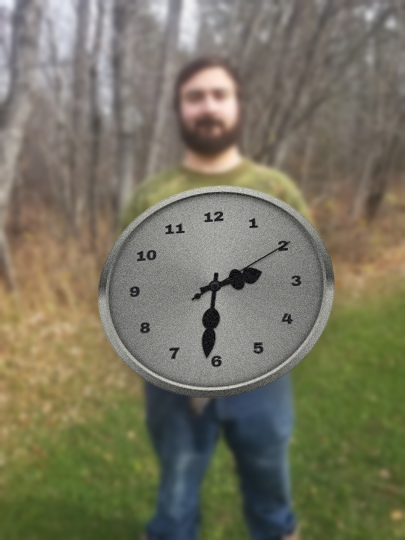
**2:31:10**
